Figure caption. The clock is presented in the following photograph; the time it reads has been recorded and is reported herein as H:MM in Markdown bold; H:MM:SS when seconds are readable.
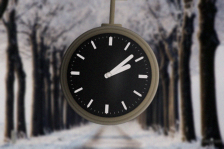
**2:08**
